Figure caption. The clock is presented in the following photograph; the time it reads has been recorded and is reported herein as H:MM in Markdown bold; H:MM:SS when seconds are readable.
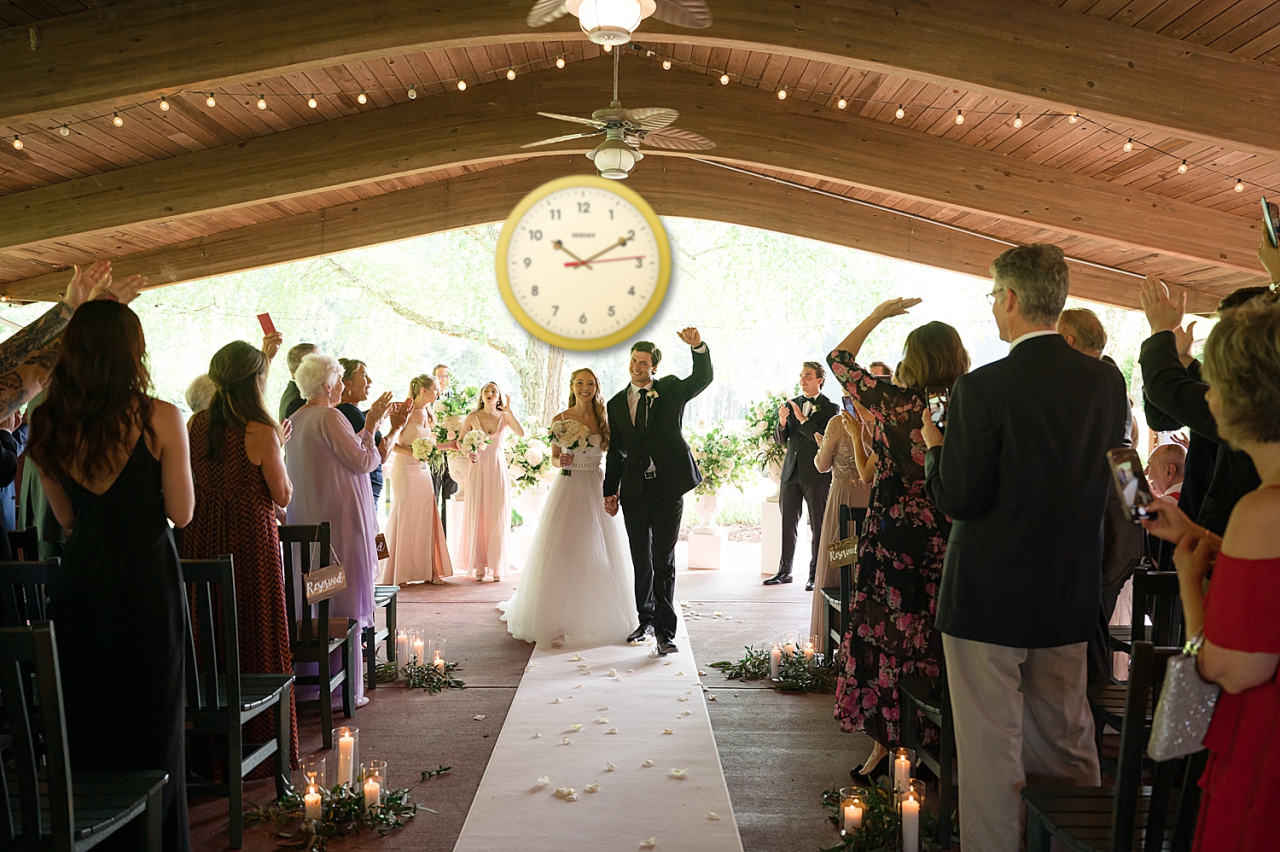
**10:10:14**
